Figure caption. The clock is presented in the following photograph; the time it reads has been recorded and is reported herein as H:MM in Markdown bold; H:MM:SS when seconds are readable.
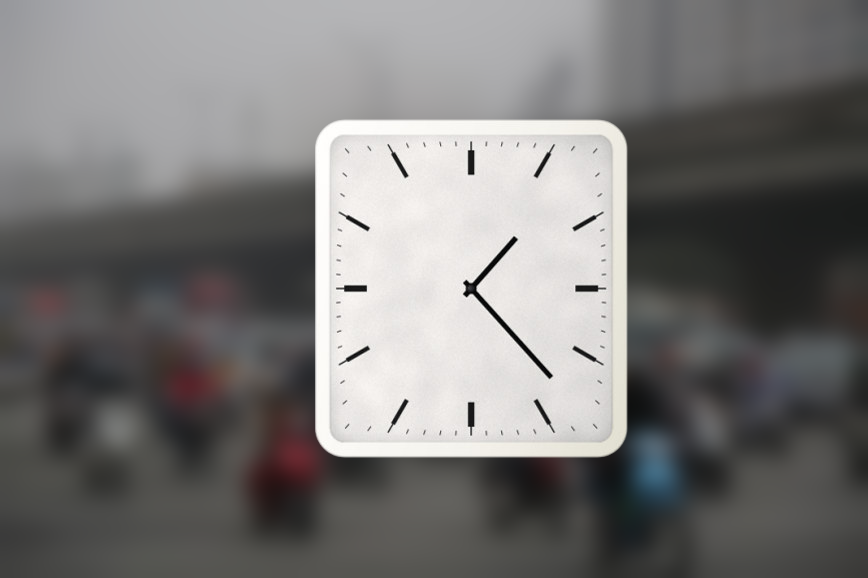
**1:23**
